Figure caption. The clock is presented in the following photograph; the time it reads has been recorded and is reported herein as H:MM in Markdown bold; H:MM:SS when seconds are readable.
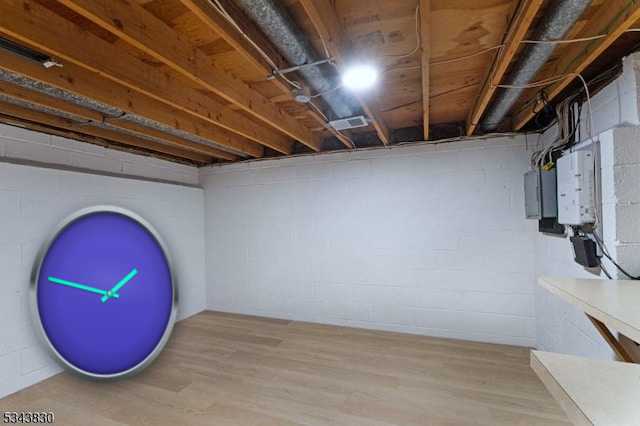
**1:47**
